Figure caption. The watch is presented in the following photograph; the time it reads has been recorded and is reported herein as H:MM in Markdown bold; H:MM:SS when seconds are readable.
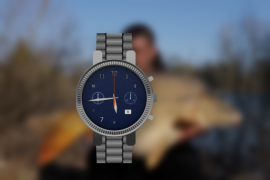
**5:44**
